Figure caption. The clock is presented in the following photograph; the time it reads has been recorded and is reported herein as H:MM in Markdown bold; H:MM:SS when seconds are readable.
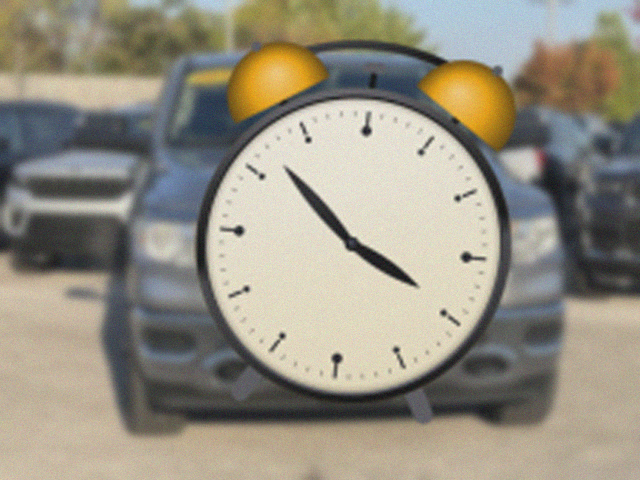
**3:52**
